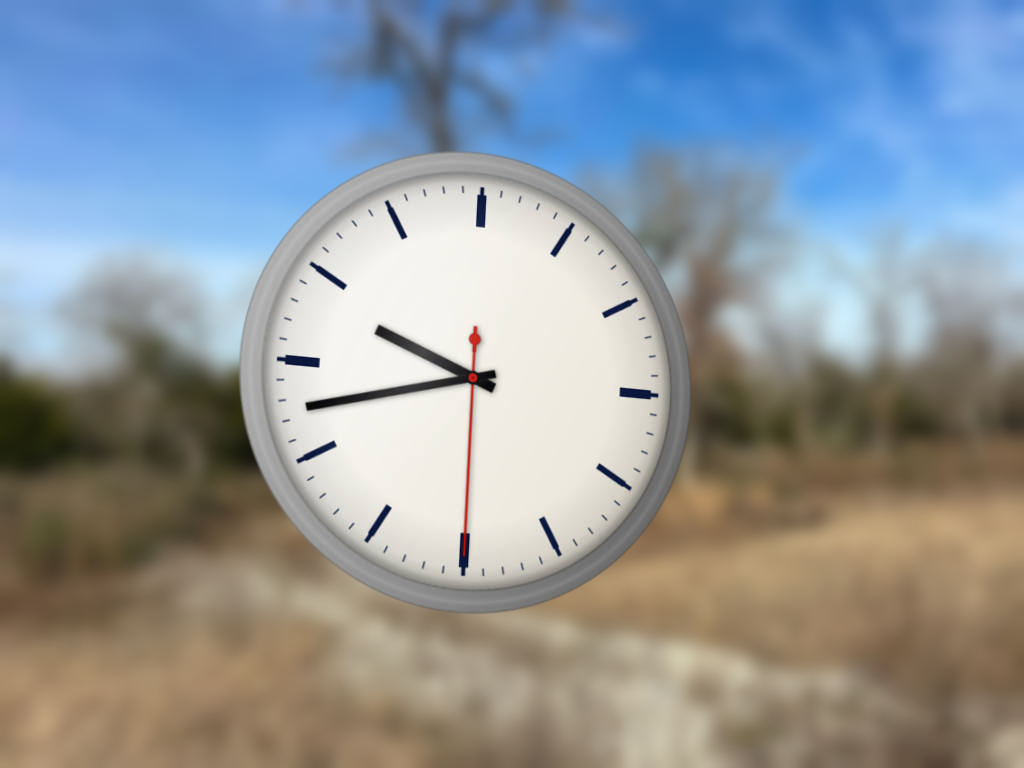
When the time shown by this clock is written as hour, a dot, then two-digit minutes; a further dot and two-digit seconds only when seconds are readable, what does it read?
9.42.30
